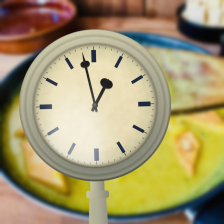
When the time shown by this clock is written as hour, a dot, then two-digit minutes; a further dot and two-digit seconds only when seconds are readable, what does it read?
12.58
